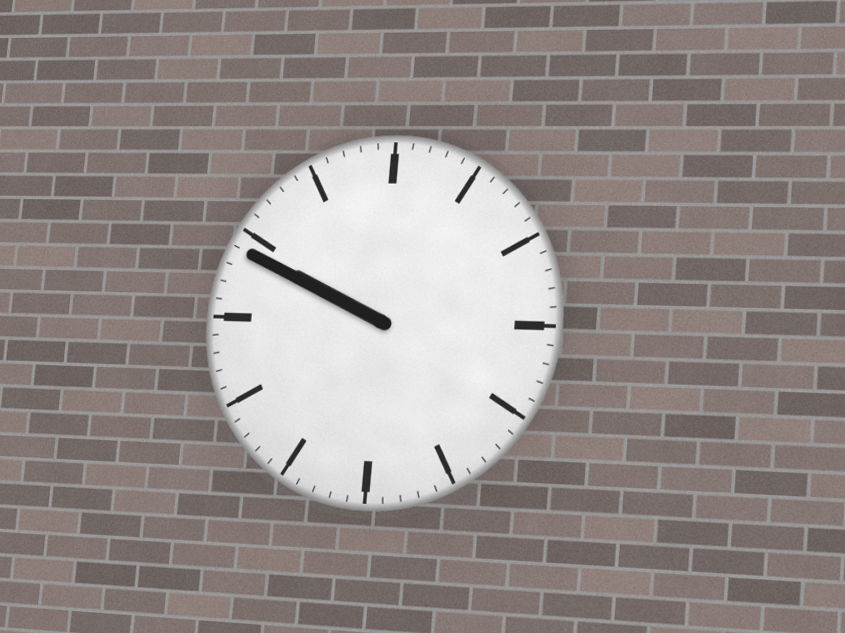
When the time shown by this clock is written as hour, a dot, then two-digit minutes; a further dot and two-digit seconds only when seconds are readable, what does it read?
9.49
